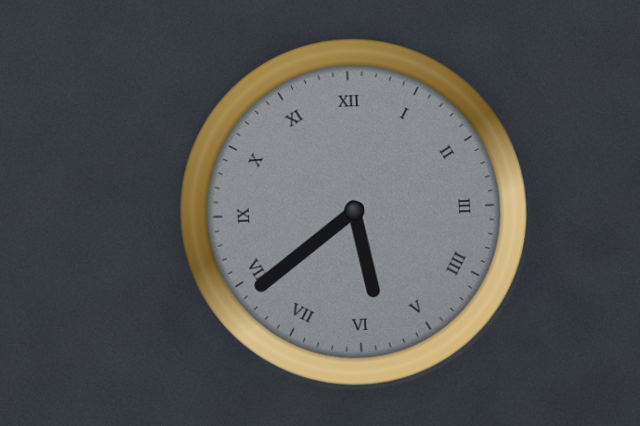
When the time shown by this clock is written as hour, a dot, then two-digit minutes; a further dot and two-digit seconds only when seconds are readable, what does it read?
5.39
